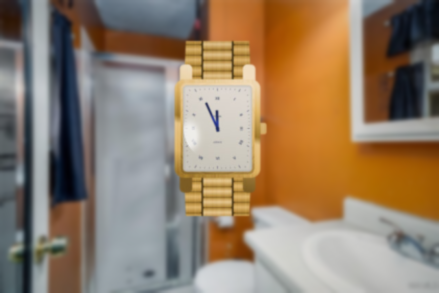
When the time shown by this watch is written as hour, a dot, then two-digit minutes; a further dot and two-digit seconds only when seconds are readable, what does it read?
11.56
